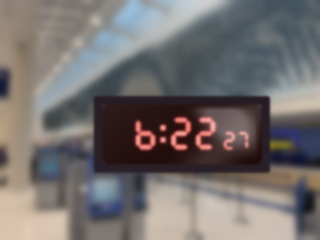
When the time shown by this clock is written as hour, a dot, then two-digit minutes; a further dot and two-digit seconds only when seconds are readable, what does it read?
6.22.27
